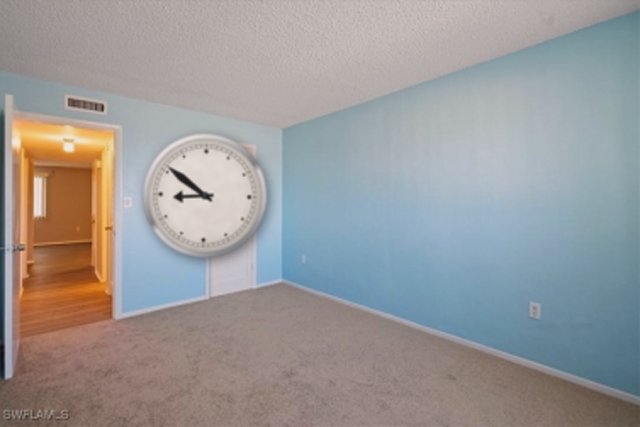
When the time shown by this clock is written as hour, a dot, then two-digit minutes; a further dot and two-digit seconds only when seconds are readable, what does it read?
8.51
